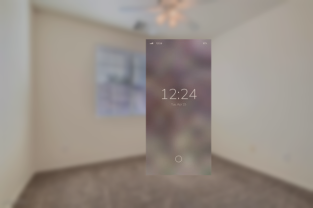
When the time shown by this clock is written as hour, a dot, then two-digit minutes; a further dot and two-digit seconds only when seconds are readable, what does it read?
12.24
